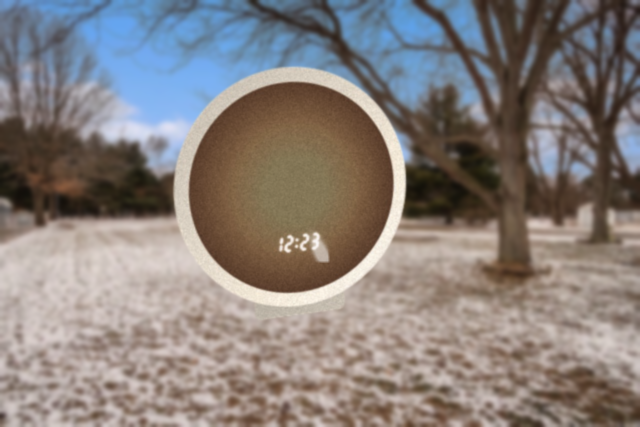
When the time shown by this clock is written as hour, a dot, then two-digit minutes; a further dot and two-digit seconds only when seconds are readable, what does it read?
12.23
